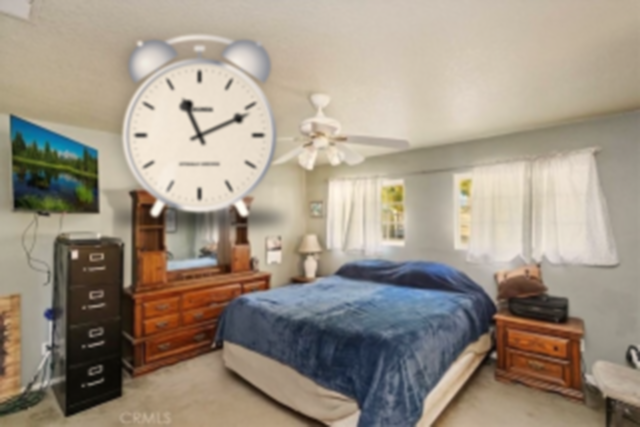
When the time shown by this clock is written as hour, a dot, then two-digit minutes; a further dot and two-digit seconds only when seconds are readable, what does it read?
11.11
